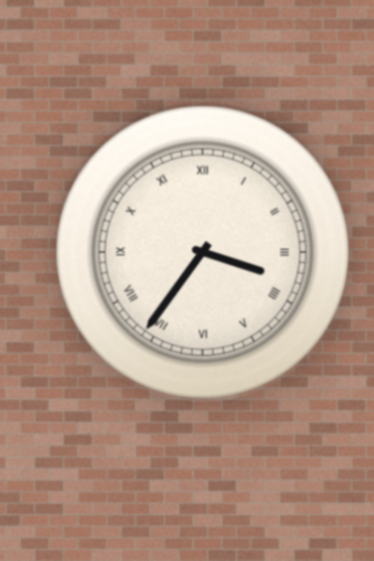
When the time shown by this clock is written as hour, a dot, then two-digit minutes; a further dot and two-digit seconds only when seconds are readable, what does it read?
3.36
